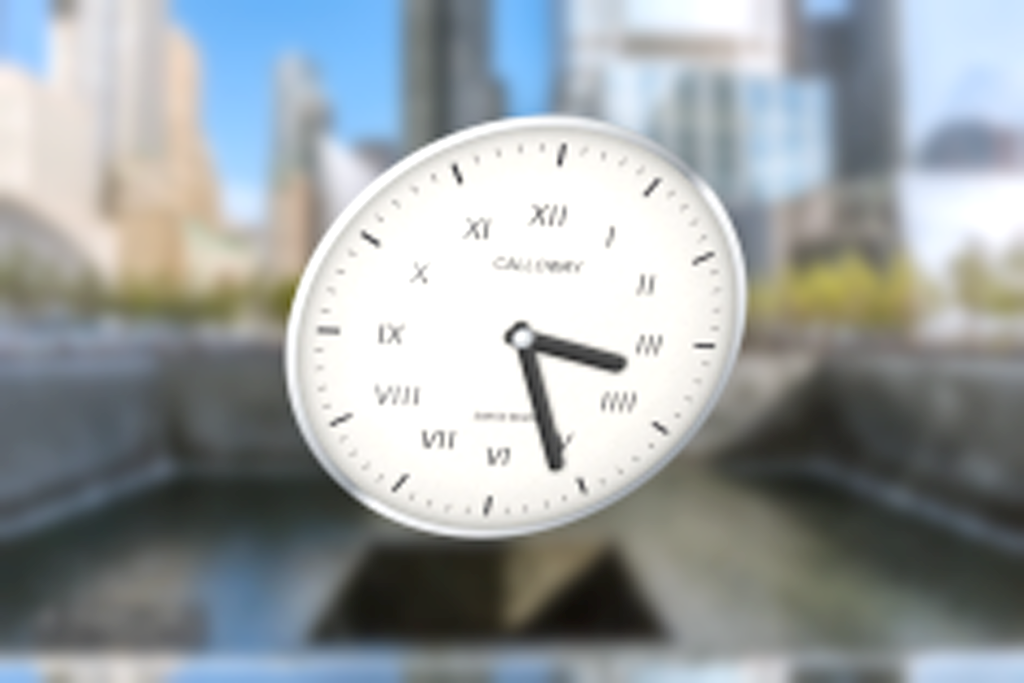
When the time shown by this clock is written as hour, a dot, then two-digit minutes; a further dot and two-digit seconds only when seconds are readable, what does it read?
3.26
